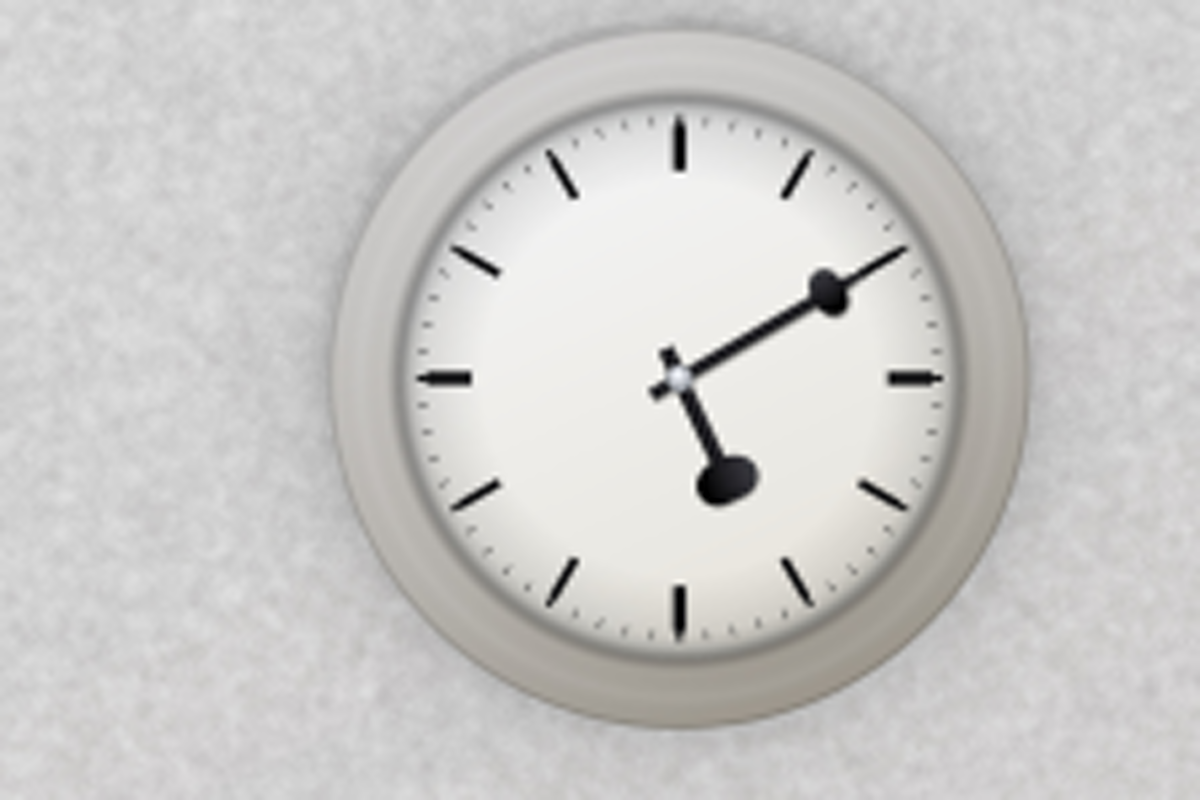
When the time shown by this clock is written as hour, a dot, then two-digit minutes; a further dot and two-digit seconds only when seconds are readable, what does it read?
5.10
